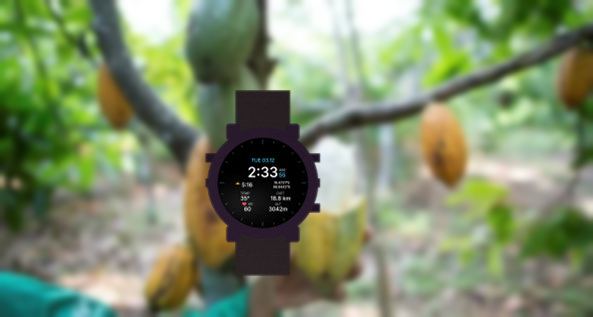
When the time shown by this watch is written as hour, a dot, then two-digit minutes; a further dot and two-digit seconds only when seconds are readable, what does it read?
2.33
